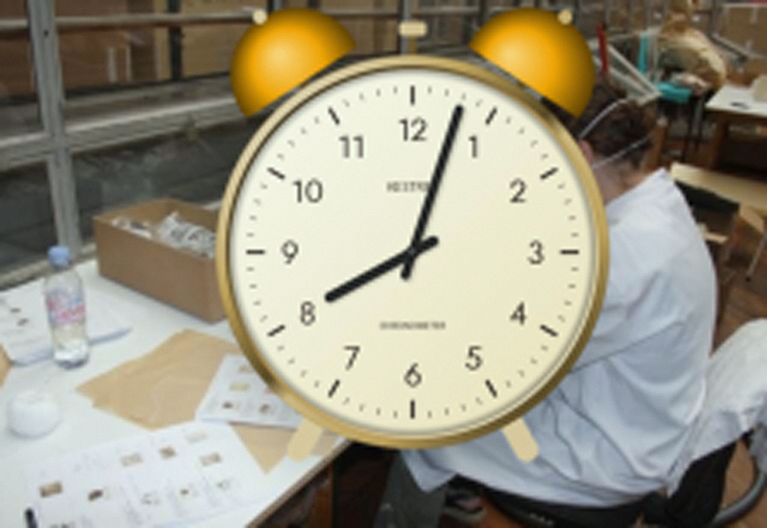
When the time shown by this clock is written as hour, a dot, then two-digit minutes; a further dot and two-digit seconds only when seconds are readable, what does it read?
8.03
